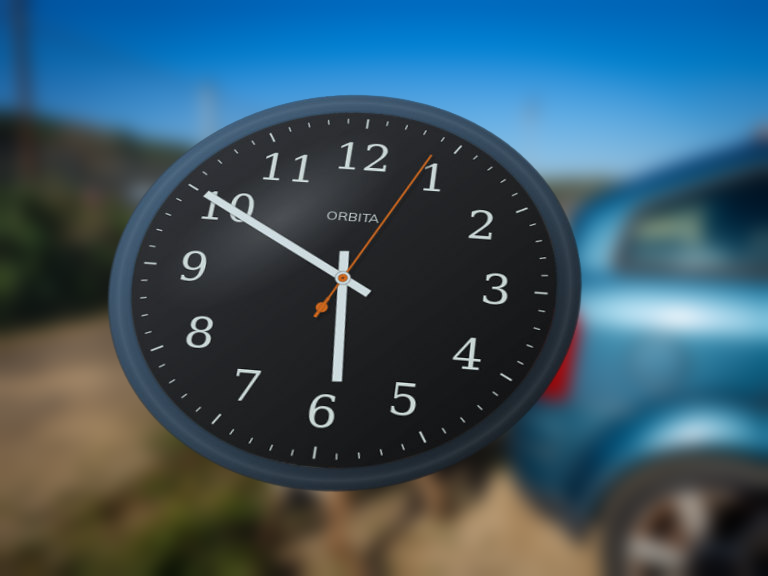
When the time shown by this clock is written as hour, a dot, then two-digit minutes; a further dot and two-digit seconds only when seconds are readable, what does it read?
5.50.04
